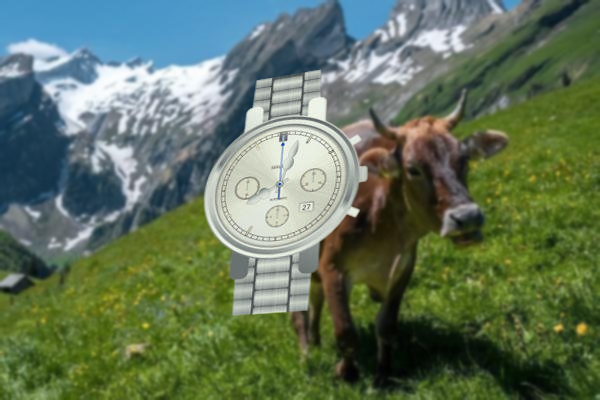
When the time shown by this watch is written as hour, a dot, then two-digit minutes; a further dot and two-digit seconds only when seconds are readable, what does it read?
8.03
